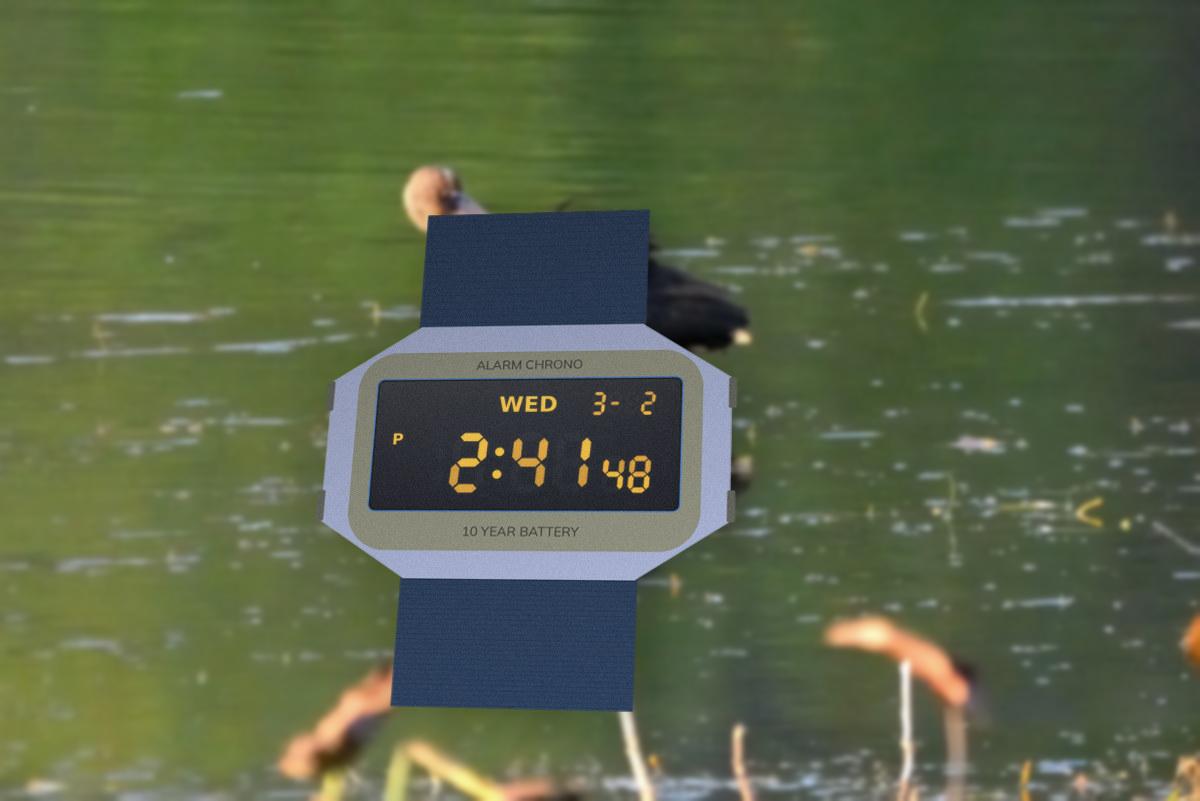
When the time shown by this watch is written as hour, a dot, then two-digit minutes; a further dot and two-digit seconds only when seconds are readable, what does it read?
2.41.48
